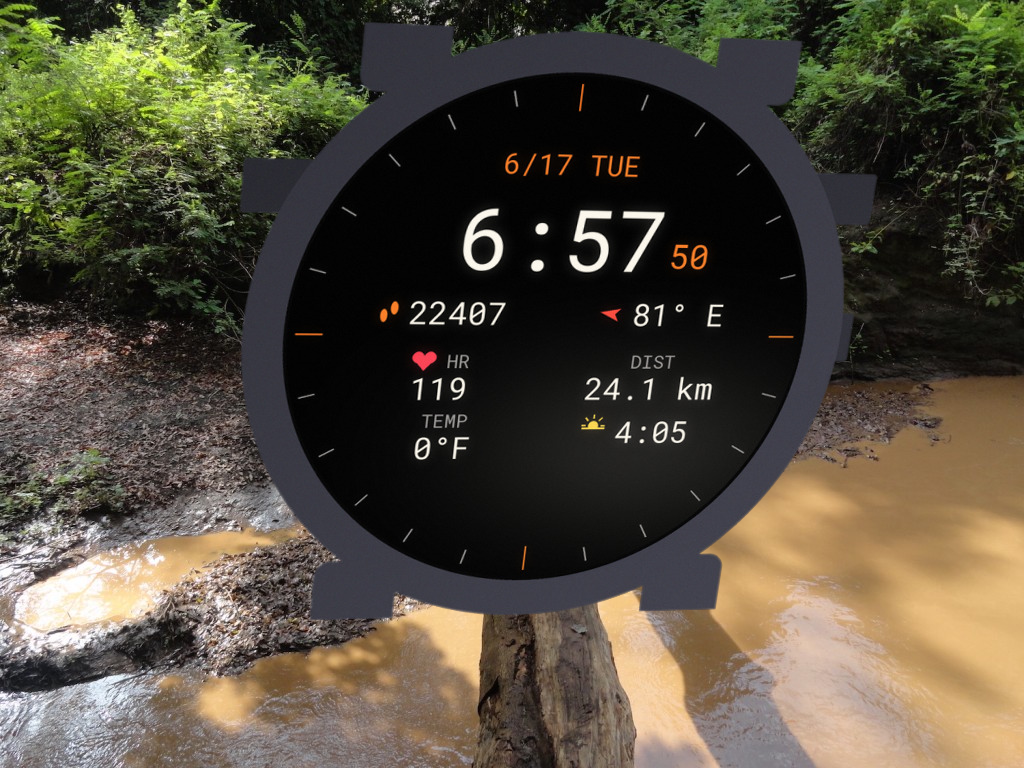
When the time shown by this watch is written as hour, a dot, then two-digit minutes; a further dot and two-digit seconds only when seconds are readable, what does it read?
6.57.50
